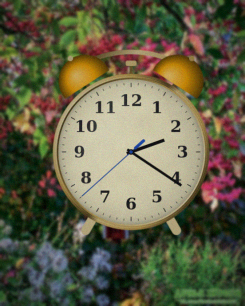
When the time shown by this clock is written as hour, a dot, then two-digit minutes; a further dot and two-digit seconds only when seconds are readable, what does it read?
2.20.38
